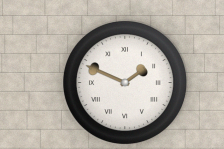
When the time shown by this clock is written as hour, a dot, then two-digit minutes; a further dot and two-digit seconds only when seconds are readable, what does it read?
1.49
